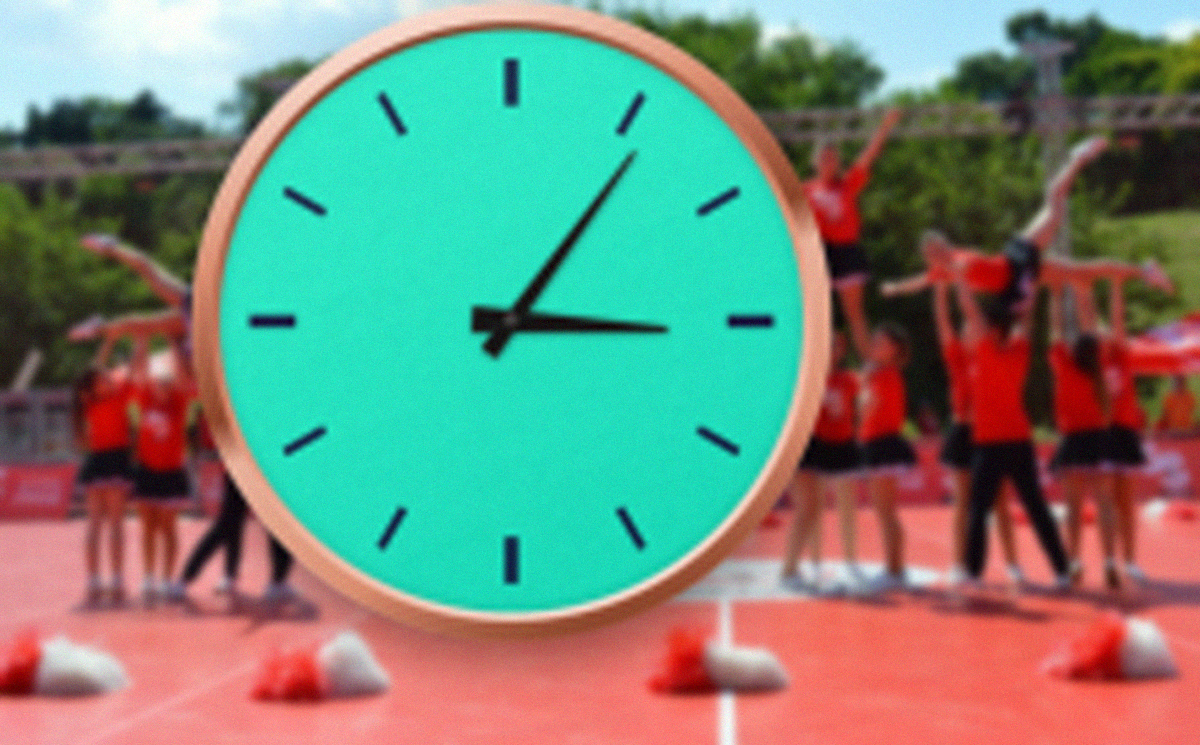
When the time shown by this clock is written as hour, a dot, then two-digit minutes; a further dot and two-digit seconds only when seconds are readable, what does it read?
3.06
